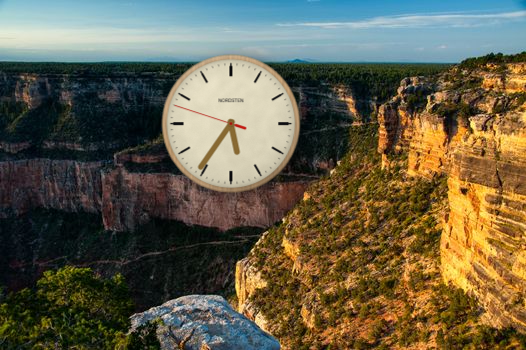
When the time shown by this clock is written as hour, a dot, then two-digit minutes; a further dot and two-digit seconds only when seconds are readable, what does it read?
5.35.48
